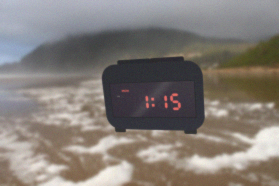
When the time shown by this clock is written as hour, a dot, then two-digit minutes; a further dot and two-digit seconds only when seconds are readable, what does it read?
1.15
